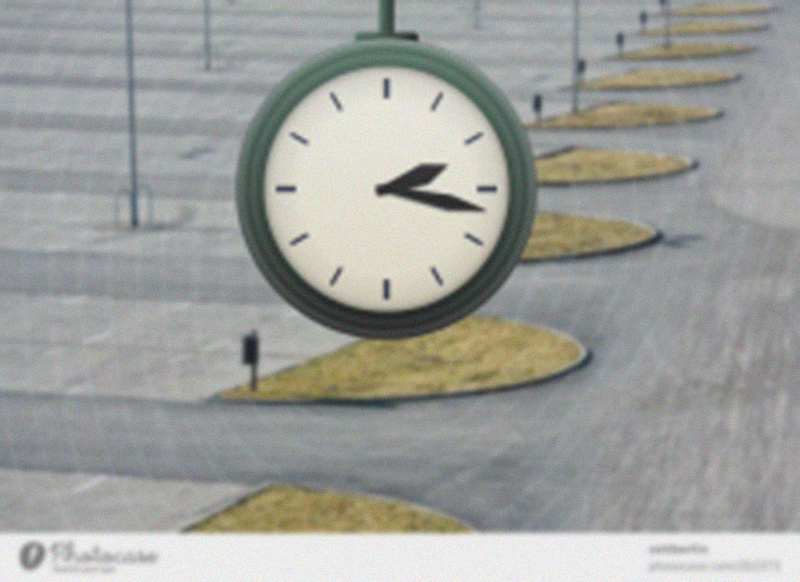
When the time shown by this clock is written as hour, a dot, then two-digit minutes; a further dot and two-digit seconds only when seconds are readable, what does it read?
2.17
